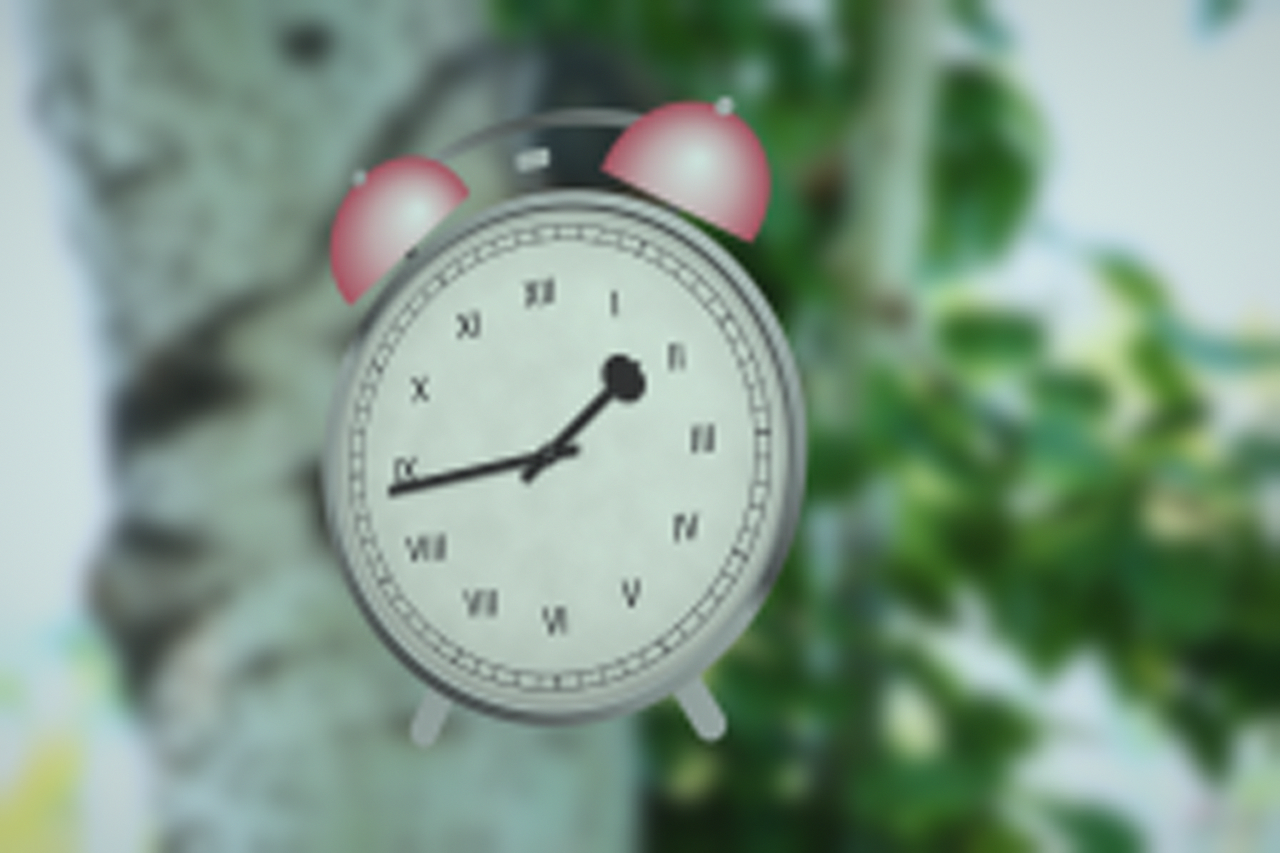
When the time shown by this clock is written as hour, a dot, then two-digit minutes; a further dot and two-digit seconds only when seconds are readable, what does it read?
1.44
